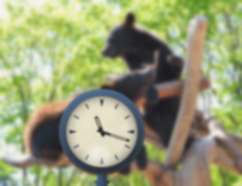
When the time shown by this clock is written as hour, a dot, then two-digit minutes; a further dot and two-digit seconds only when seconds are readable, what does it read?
11.18
